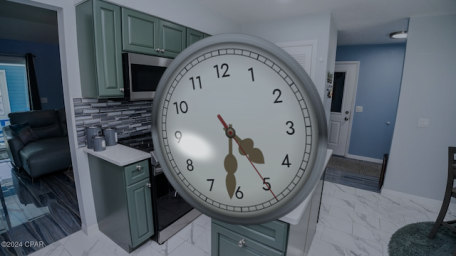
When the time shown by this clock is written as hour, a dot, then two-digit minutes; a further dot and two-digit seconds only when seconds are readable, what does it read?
4.31.25
